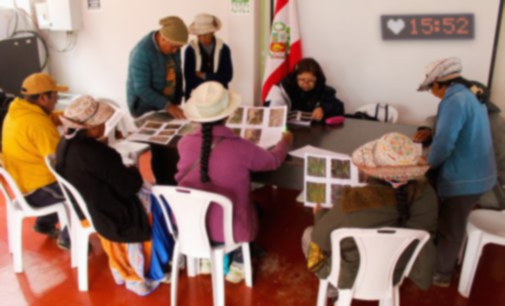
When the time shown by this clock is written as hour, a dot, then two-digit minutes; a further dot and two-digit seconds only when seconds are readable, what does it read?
15.52
